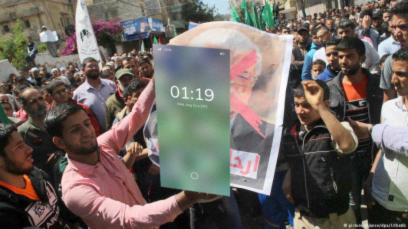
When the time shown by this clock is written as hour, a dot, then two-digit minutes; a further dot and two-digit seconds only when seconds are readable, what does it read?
1.19
